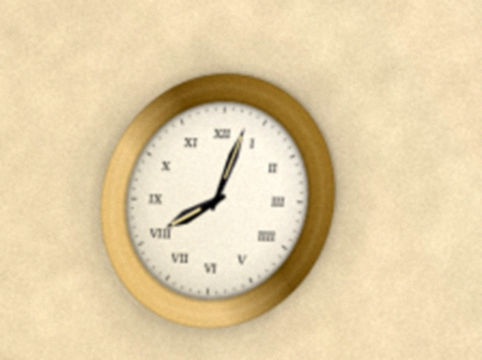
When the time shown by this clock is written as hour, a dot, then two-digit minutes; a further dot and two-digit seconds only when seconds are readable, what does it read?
8.03
